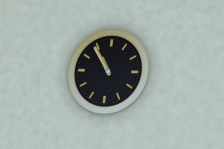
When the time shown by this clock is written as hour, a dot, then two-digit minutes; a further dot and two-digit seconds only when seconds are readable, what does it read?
10.54
